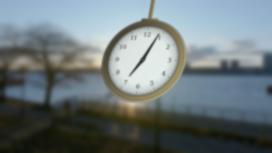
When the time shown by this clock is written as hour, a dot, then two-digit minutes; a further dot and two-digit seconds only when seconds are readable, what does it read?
7.04
